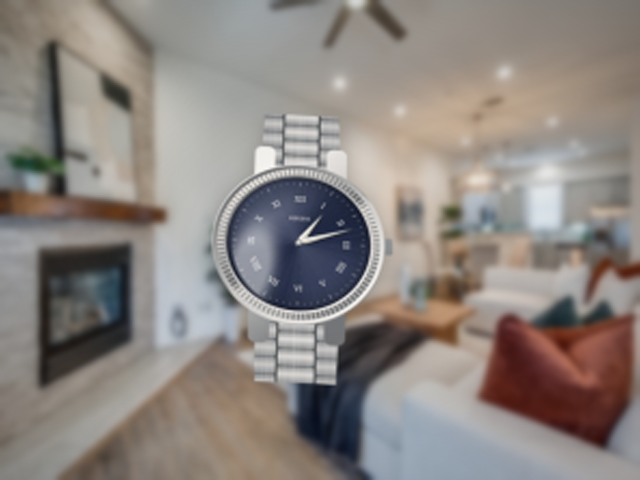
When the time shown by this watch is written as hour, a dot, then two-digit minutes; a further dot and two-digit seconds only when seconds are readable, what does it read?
1.12
